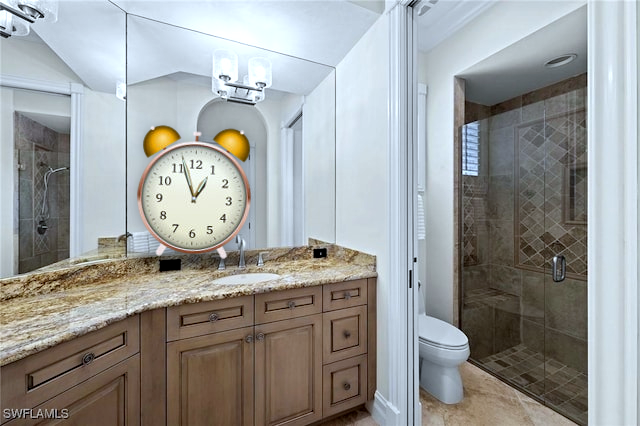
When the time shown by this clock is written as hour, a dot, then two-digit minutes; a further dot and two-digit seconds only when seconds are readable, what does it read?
12.57
